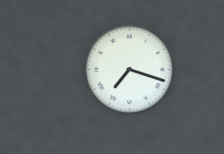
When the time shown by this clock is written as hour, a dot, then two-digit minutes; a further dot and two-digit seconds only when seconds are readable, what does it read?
7.18
